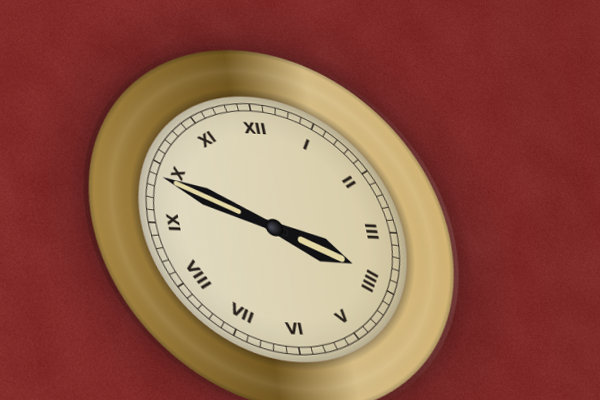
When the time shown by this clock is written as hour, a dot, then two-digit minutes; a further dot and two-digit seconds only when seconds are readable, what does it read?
3.49
